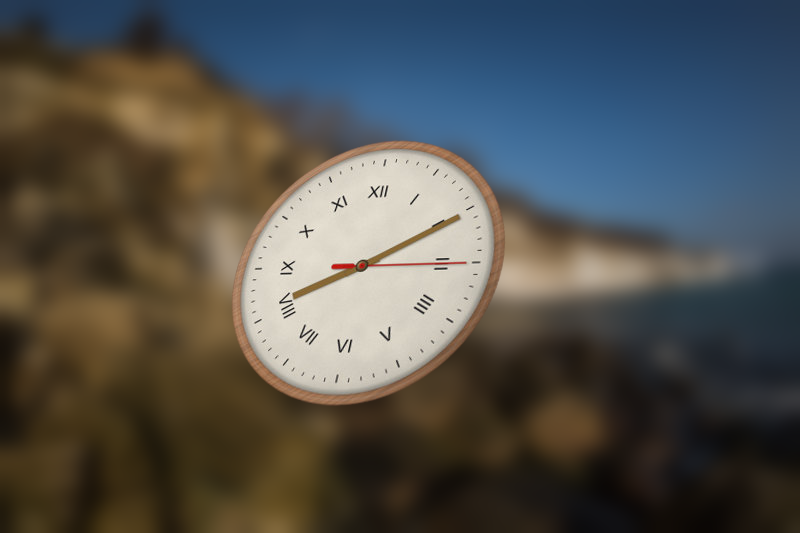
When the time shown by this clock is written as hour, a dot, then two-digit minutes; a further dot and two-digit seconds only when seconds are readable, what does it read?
8.10.15
